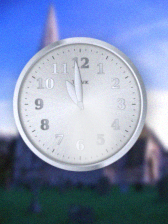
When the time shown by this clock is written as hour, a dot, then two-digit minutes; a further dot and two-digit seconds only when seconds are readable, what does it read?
10.59
